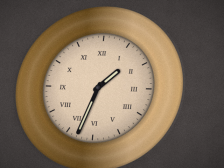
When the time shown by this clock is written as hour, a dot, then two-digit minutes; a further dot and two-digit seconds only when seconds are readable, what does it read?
1.33
